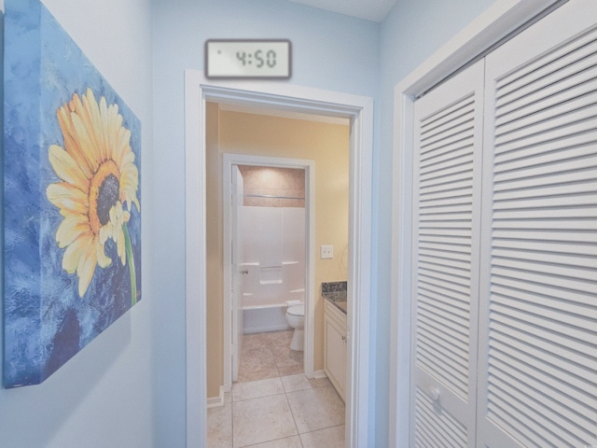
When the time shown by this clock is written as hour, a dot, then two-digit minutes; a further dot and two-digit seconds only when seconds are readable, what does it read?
4.50
